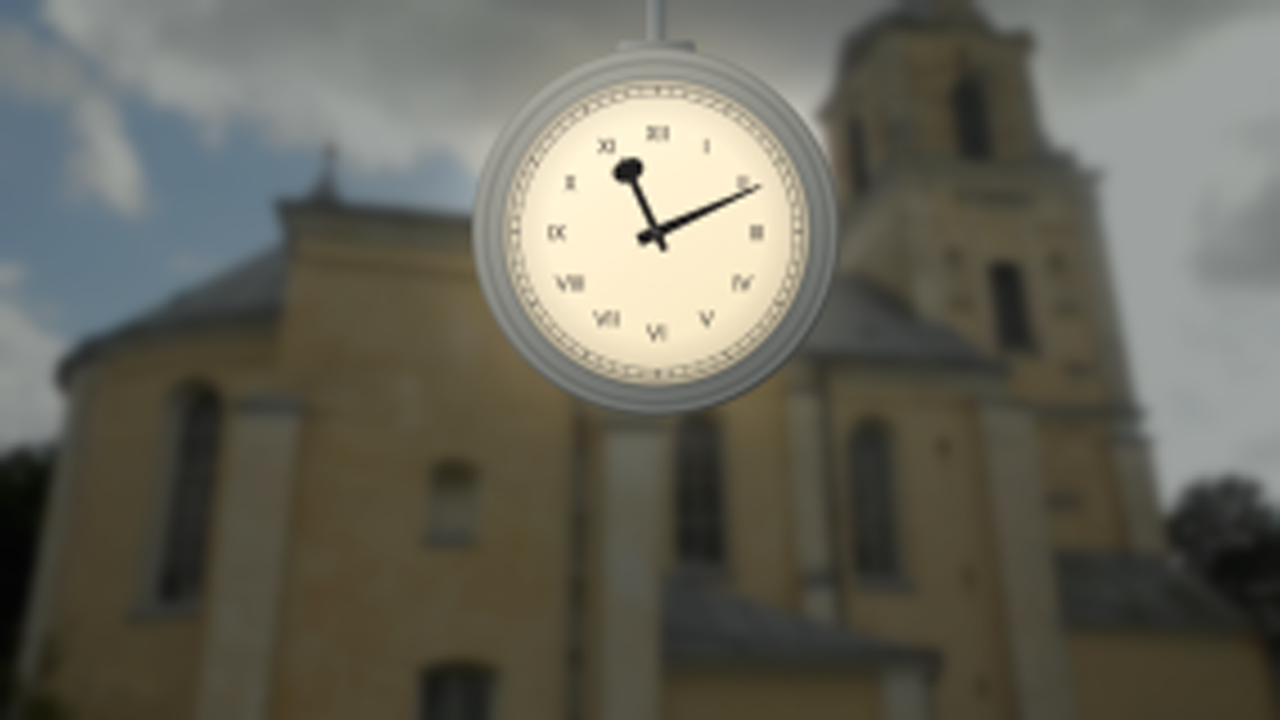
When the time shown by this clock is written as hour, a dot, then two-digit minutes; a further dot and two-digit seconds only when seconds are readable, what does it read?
11.11
